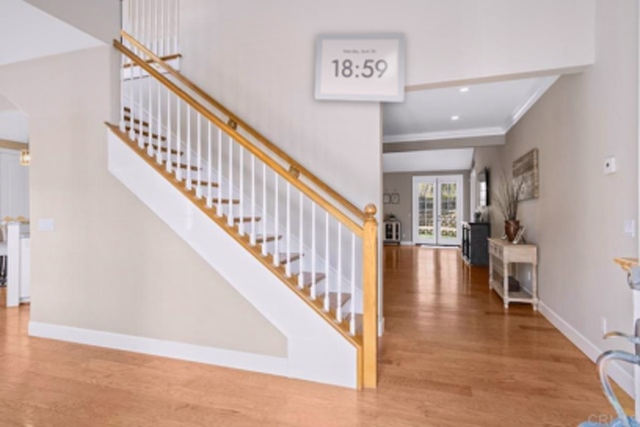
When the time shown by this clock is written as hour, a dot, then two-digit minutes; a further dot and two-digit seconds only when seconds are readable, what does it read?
18.59
